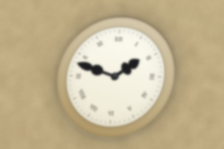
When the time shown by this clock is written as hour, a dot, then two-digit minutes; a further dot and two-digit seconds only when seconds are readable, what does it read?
1.48
